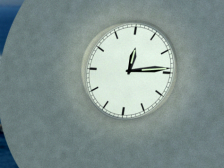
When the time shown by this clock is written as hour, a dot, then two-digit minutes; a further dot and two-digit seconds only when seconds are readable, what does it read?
12.14
